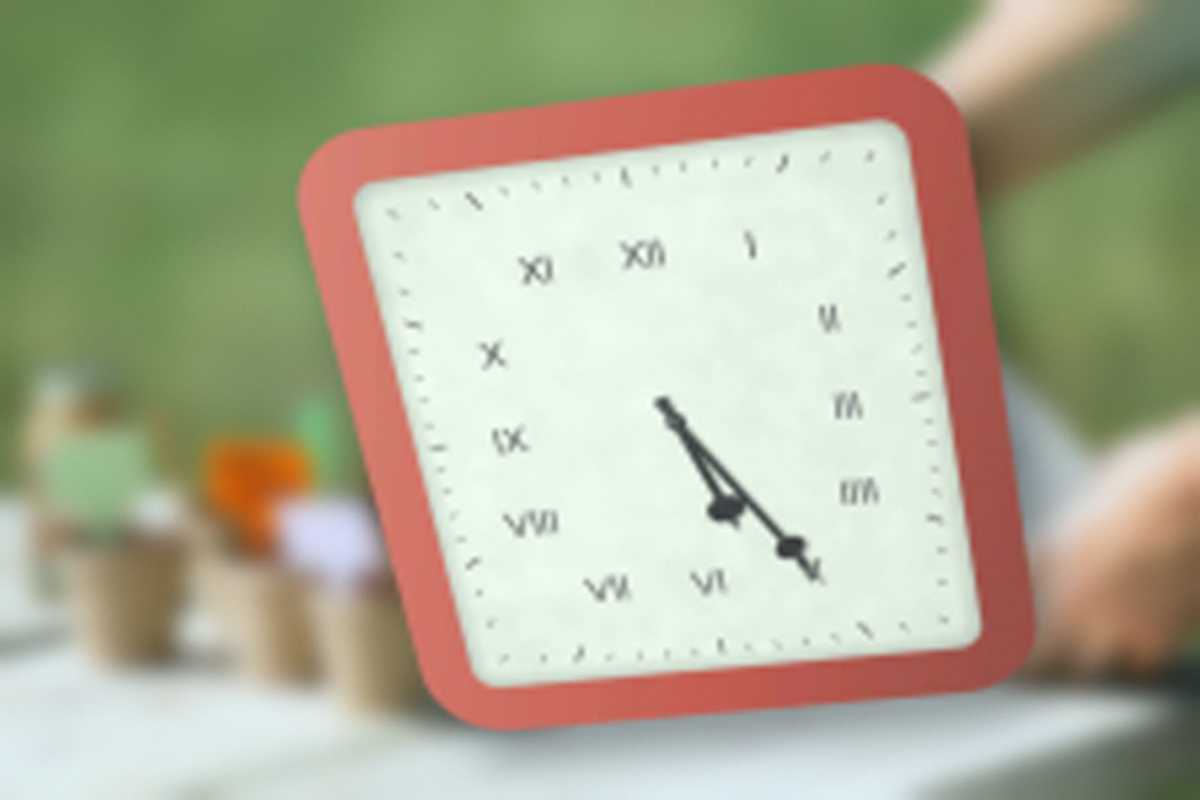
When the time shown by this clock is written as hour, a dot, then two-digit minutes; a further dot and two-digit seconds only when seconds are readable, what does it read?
5.25
